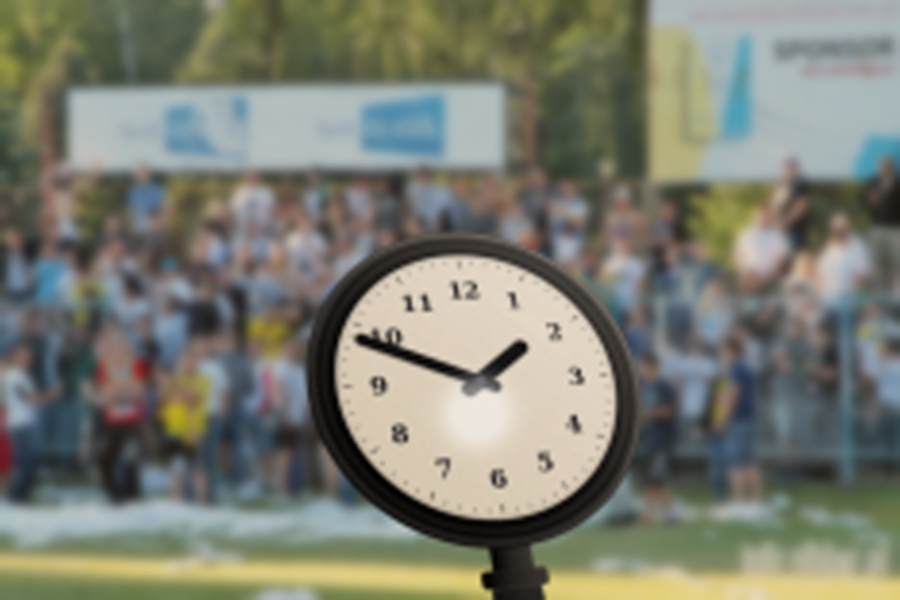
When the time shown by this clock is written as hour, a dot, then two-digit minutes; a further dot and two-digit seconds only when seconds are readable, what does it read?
1.49
